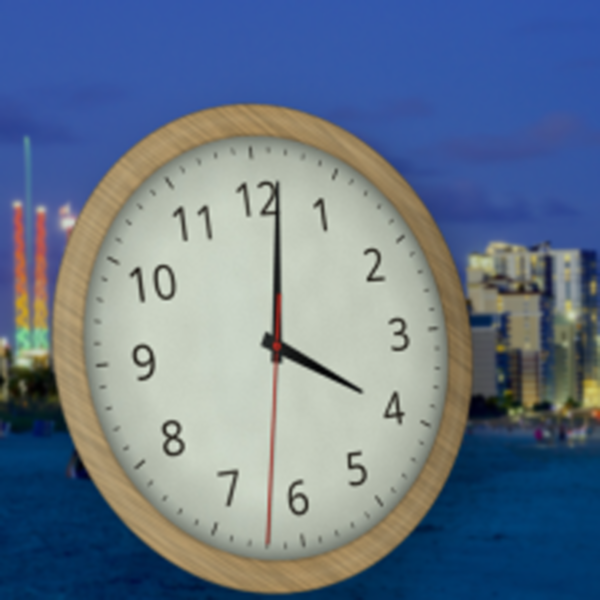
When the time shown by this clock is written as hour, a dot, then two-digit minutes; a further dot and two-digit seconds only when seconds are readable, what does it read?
4.01.32
